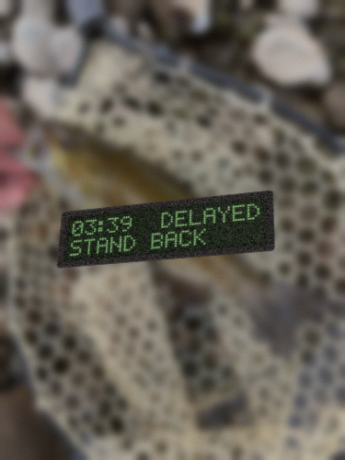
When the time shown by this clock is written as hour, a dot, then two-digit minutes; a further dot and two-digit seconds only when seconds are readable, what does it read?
3.39
